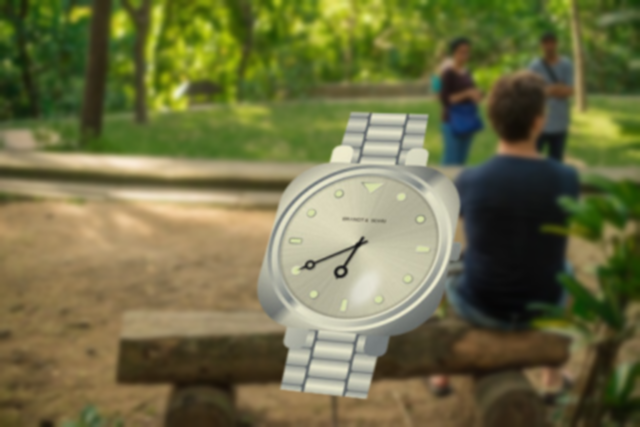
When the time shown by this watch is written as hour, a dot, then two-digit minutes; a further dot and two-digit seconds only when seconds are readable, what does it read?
6.40
